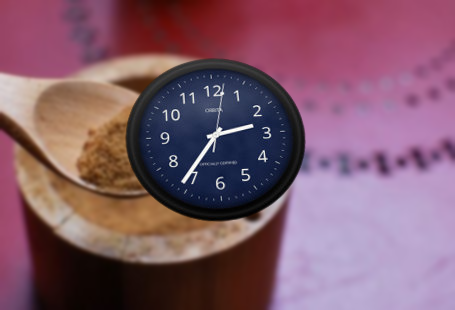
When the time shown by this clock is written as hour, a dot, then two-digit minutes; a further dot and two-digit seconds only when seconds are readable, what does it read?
2.36.02
